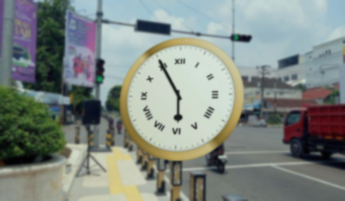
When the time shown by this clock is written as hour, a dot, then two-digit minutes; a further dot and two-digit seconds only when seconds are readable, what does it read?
5.55
